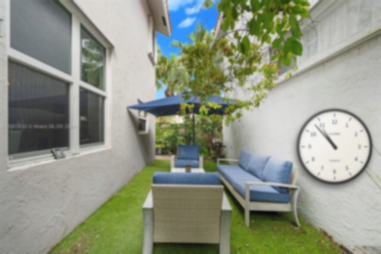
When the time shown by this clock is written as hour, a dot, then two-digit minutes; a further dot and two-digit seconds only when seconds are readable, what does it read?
10.53
